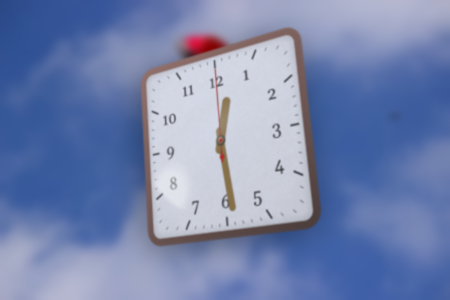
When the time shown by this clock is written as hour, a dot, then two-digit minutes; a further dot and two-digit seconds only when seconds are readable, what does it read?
12.29.00
